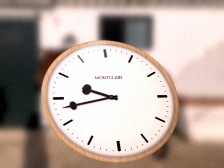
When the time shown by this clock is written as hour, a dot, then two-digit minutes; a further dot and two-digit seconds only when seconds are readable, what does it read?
9.43
